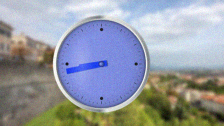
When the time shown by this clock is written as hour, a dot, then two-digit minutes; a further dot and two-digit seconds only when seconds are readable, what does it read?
8.43
